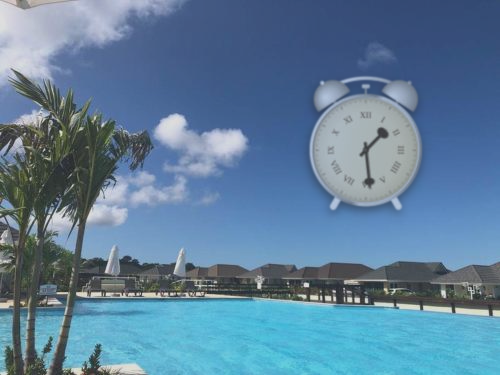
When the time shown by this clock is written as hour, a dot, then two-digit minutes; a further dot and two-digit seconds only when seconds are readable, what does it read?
1.29
